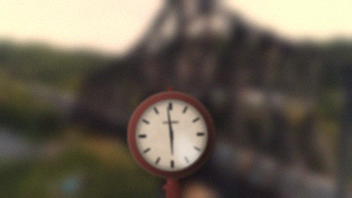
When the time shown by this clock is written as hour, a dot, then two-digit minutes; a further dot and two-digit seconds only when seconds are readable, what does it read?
5.59
